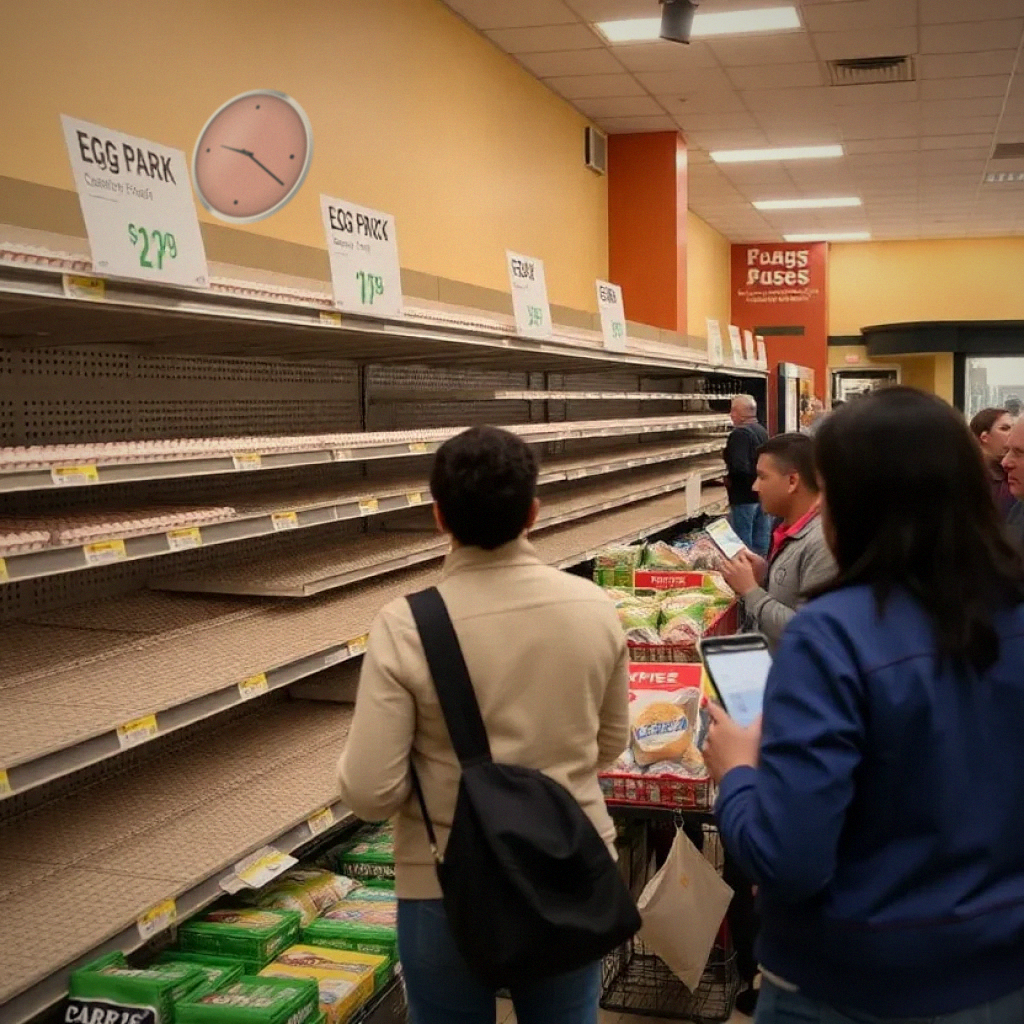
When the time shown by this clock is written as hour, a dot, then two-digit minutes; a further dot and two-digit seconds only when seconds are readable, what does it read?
9.20
